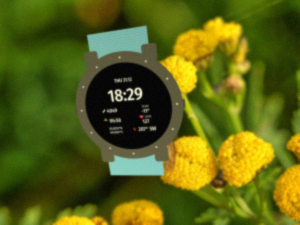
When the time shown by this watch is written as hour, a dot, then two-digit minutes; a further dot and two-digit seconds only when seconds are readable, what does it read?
18.29
